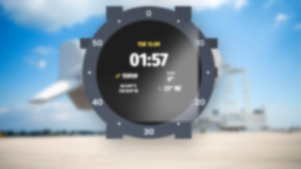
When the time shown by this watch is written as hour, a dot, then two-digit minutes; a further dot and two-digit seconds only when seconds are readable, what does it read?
1.57
